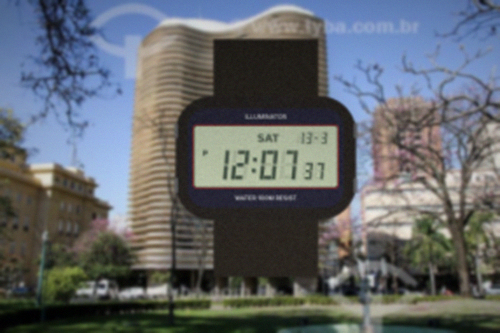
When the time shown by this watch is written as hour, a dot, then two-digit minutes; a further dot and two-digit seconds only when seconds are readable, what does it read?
12.07.37
